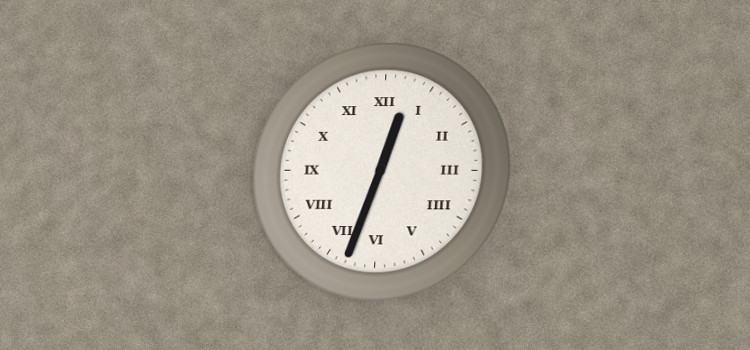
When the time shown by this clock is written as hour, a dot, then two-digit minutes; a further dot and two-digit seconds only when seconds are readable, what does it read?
12.33
